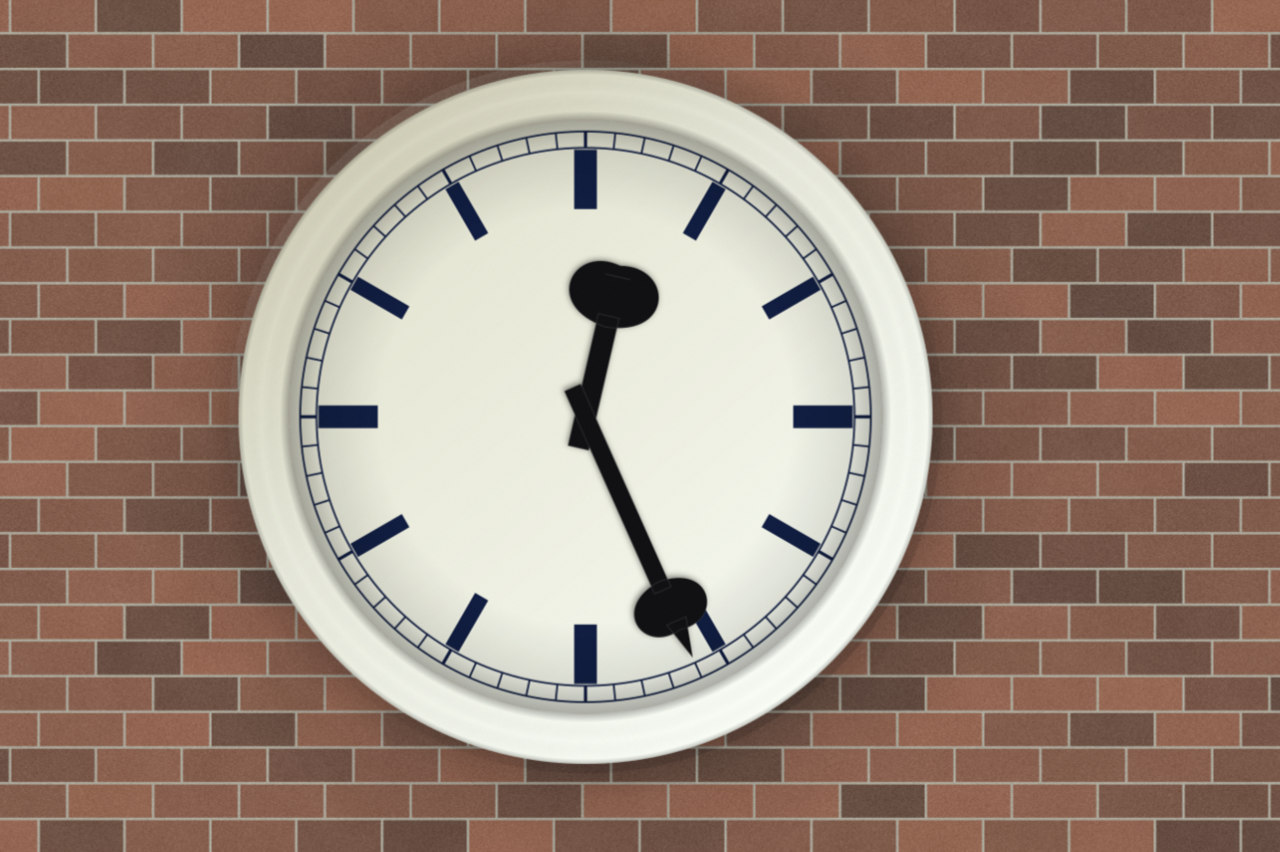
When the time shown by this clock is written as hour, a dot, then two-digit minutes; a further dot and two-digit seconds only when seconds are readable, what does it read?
12.26
